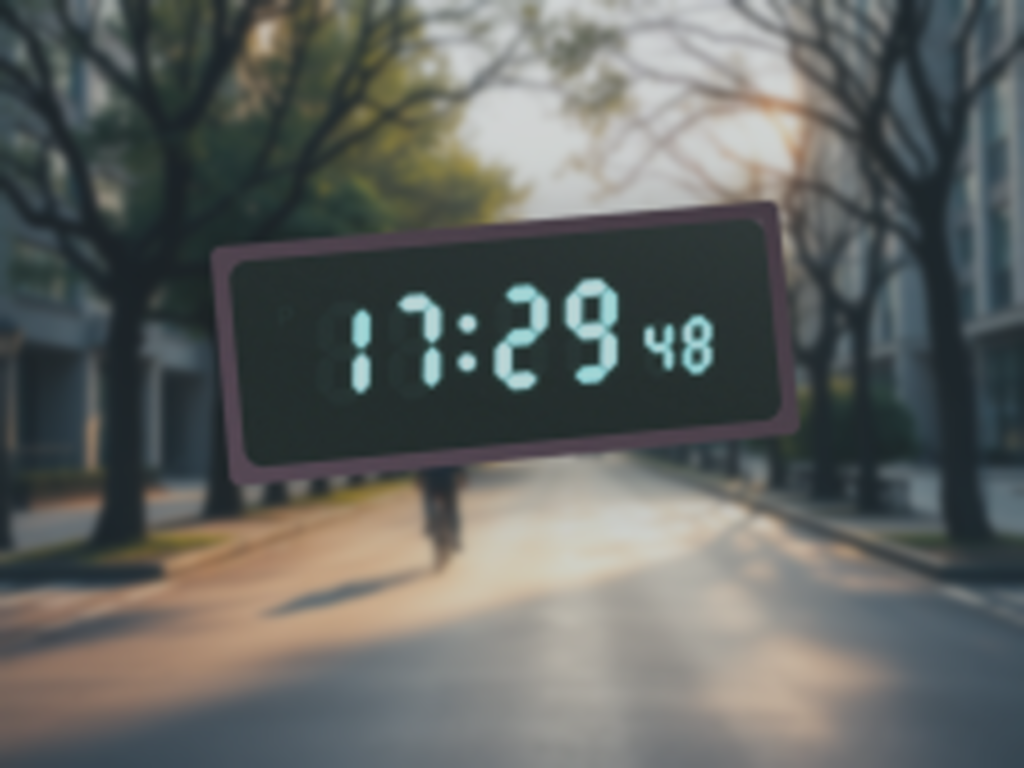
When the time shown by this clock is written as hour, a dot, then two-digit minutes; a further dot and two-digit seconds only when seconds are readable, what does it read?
17.29.48
